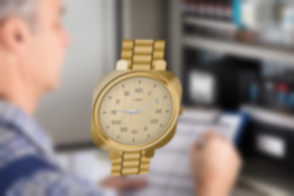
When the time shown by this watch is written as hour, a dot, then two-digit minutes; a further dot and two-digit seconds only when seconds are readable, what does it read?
9.10
